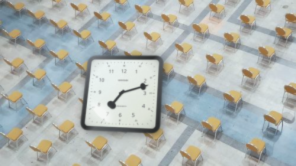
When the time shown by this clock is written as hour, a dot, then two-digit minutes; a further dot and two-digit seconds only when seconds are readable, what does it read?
7.12
